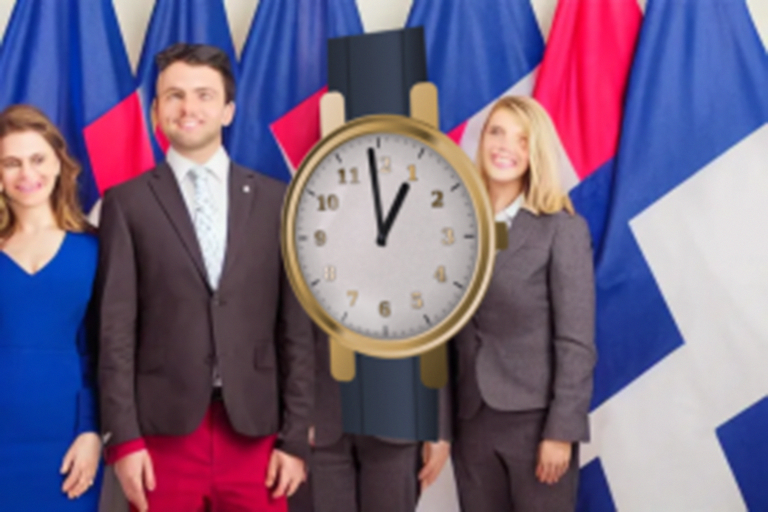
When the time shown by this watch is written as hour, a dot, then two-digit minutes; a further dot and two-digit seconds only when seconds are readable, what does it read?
12.59
